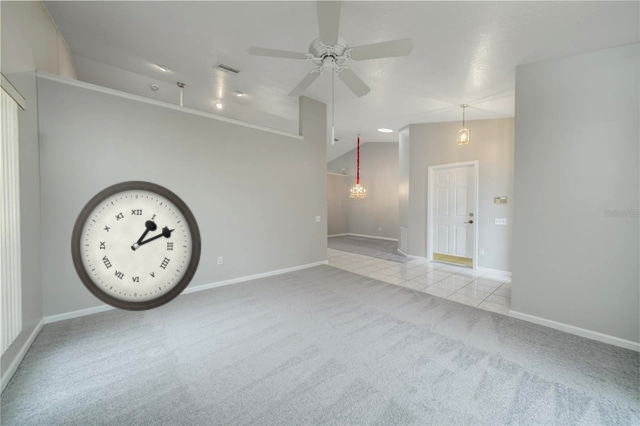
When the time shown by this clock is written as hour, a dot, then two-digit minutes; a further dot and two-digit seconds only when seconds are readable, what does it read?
1.11
